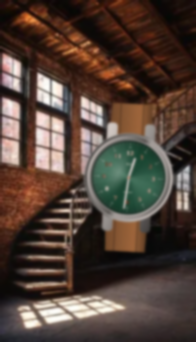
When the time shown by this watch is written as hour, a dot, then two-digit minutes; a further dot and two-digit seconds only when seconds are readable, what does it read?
12.31
